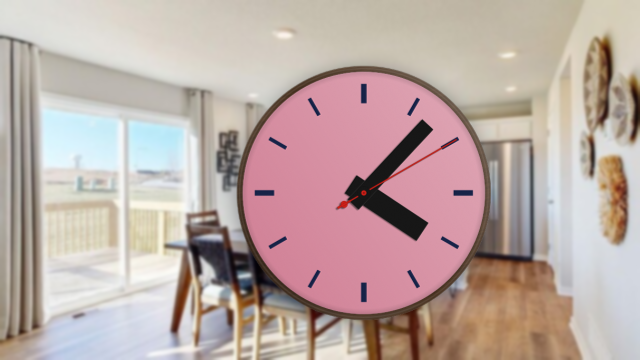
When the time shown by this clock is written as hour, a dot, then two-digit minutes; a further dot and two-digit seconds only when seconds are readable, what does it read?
4.07.10
